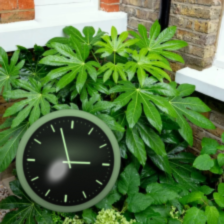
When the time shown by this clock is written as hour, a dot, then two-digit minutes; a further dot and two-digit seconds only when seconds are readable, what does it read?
2.57
